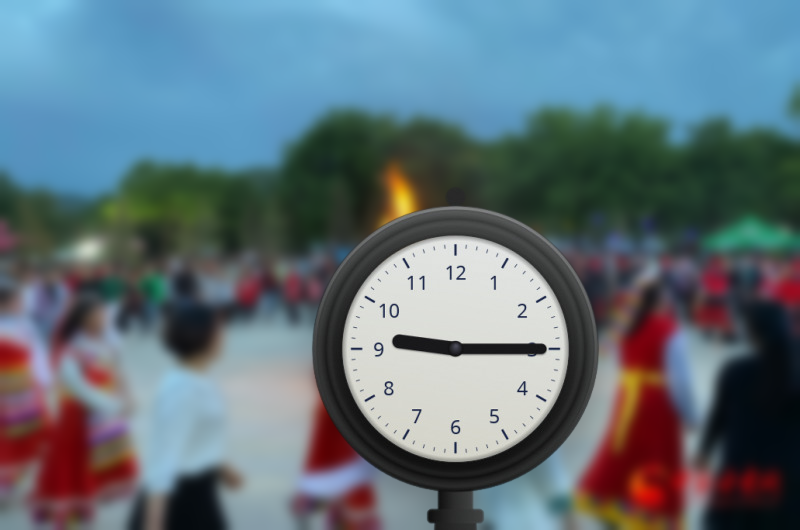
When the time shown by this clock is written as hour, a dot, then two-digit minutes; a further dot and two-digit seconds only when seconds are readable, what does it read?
9.15
